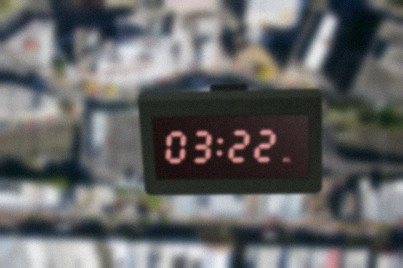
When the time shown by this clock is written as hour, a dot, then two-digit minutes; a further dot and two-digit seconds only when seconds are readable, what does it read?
3.22
